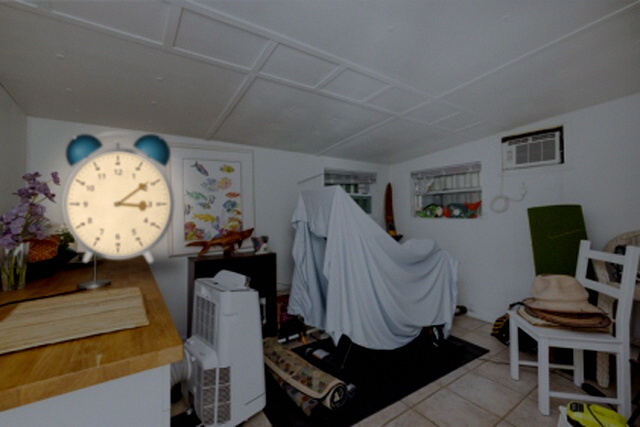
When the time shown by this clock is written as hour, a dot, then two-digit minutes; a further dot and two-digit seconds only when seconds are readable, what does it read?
3.09
